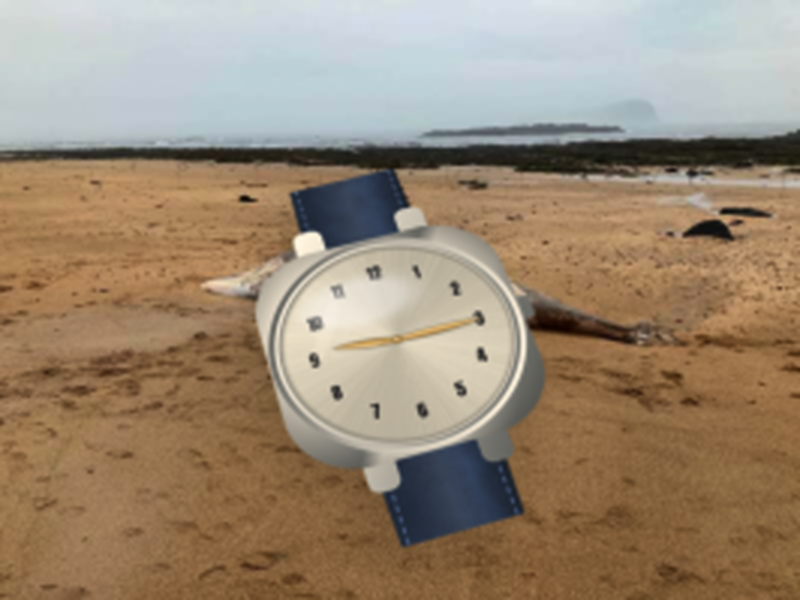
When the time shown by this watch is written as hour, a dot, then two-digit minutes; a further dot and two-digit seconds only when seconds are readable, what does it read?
9.15
